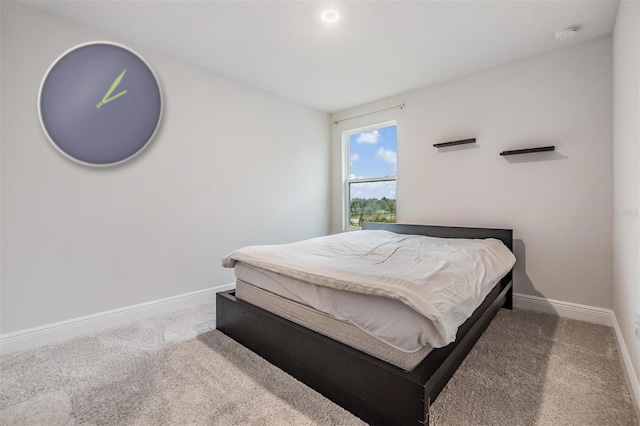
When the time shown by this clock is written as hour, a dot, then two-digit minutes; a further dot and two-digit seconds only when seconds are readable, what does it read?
2.06
